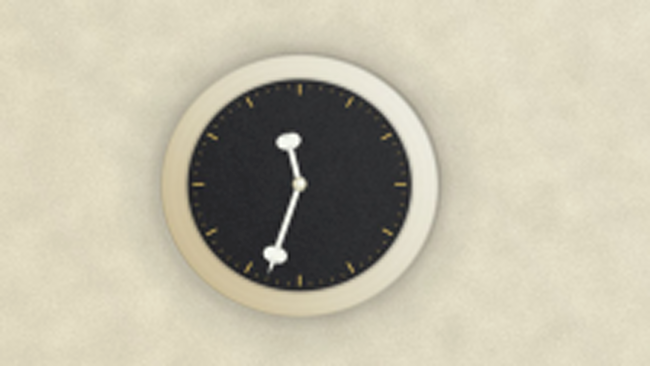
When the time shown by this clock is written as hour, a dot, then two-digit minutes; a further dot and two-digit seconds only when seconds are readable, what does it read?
11.33
